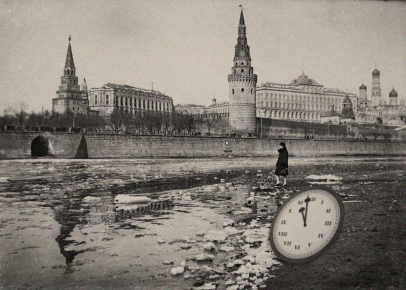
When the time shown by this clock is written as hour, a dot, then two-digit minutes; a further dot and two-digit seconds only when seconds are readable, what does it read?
10.58
